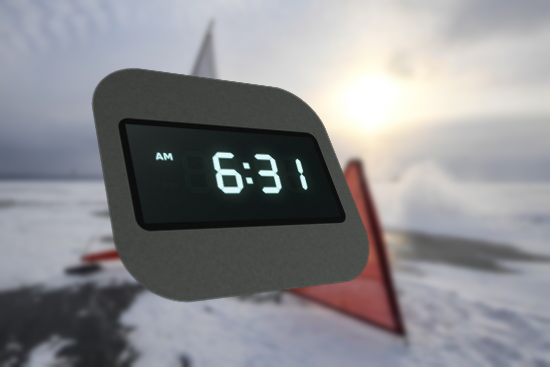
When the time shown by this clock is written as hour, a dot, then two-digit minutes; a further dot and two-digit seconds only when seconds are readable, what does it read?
6.31
